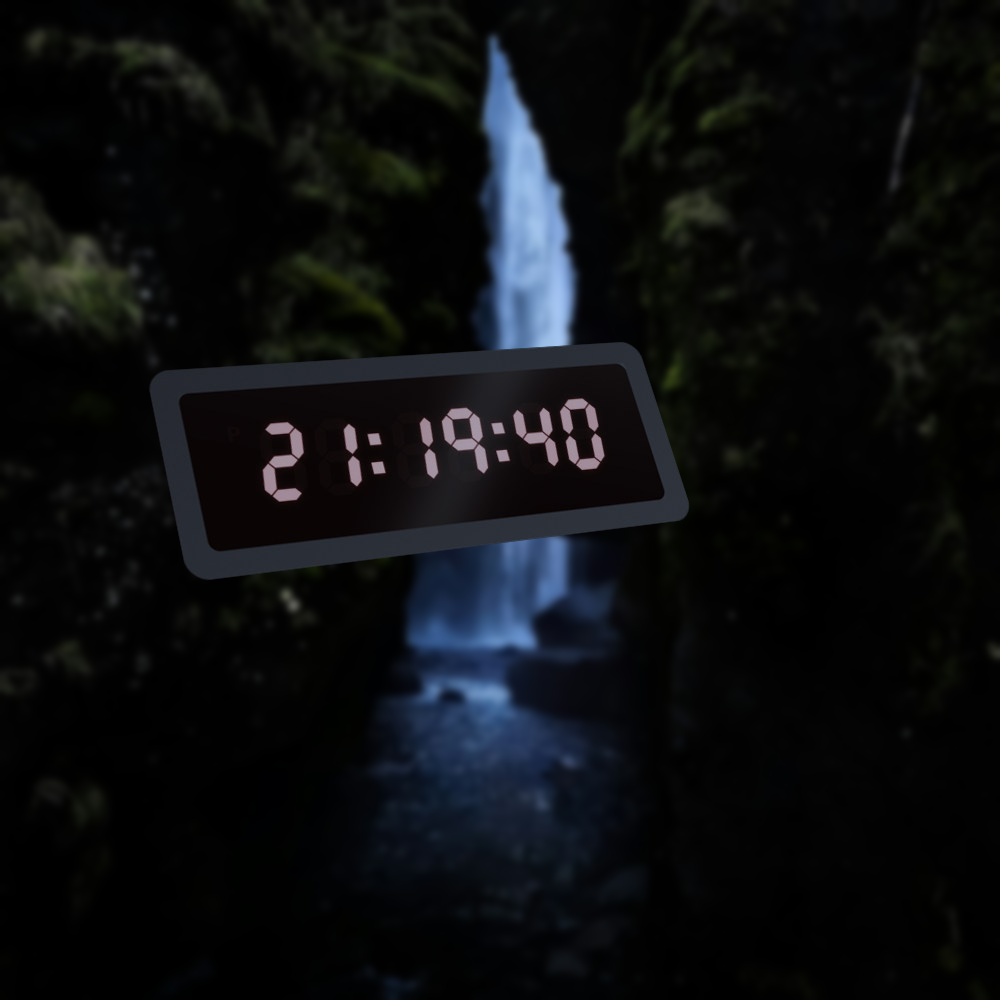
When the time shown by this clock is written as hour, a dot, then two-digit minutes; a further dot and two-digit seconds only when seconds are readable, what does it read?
21.19.40
